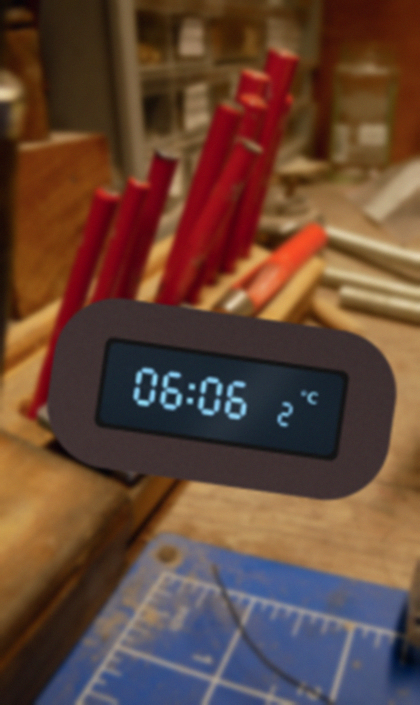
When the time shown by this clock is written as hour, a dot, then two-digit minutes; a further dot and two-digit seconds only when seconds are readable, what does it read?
6.06
